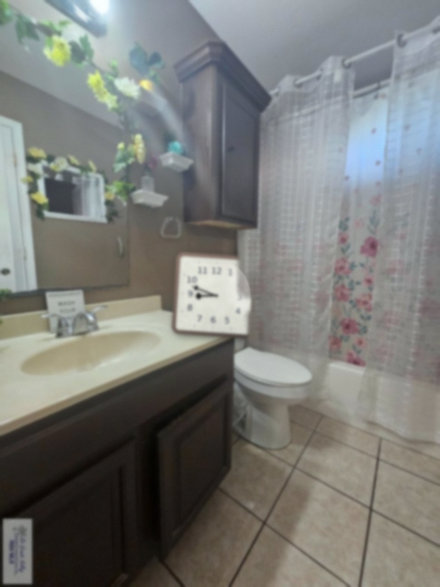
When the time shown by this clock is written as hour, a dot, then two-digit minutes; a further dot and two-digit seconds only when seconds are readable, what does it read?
8.48
